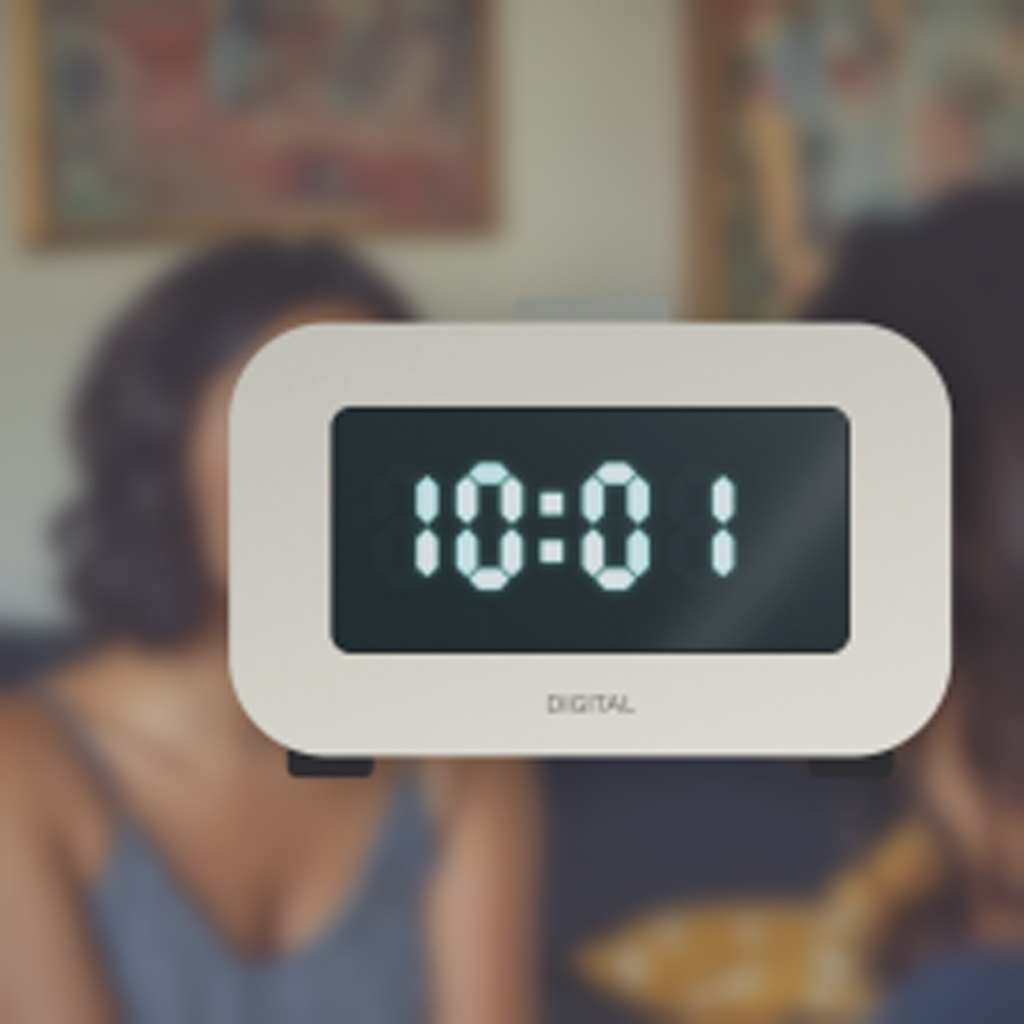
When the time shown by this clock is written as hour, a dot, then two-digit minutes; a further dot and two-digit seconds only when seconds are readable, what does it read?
10.01
